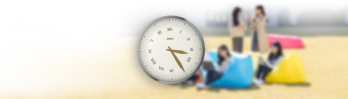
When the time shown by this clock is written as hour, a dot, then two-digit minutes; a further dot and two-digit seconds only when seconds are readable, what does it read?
3.25
